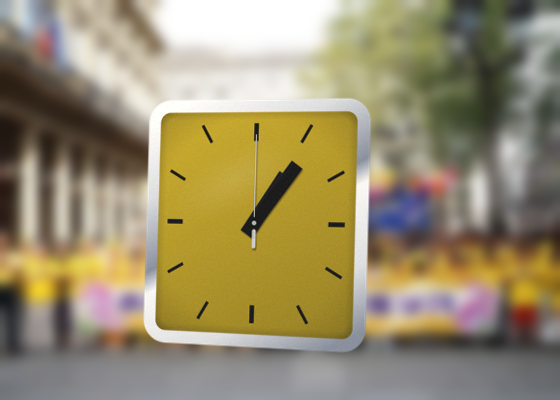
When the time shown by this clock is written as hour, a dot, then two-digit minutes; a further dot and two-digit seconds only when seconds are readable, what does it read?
1.06.00
